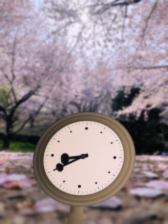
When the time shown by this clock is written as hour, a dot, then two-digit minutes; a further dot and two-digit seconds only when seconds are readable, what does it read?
8.40
